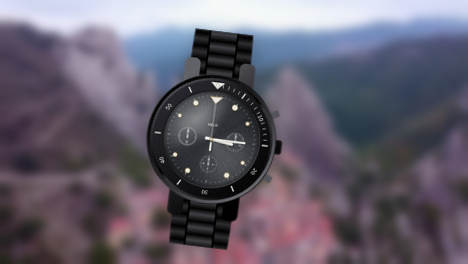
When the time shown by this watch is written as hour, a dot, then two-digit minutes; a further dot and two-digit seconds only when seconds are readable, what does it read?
3.15
